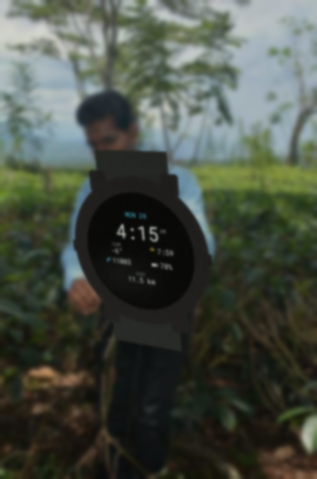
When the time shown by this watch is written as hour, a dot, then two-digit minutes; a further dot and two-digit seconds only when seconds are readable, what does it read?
4.15
